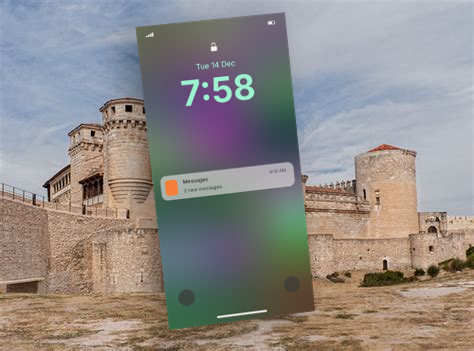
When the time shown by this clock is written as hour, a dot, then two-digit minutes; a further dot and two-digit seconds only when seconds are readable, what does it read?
7.58
